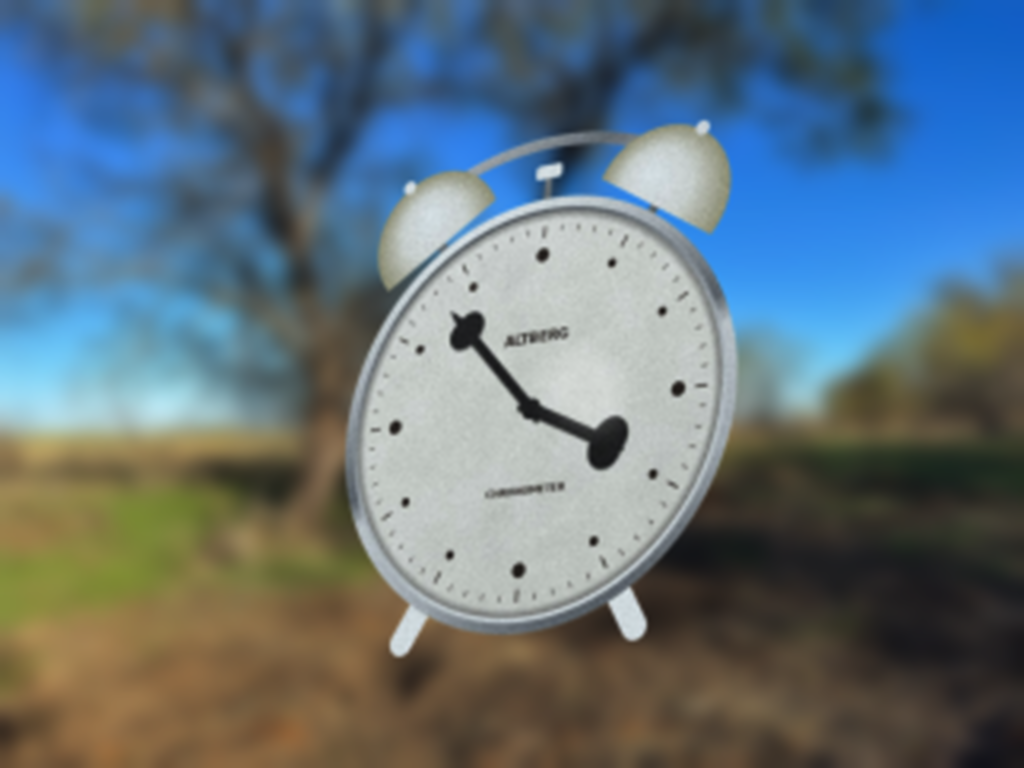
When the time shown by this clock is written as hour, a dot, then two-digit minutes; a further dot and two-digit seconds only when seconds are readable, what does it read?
3.53
